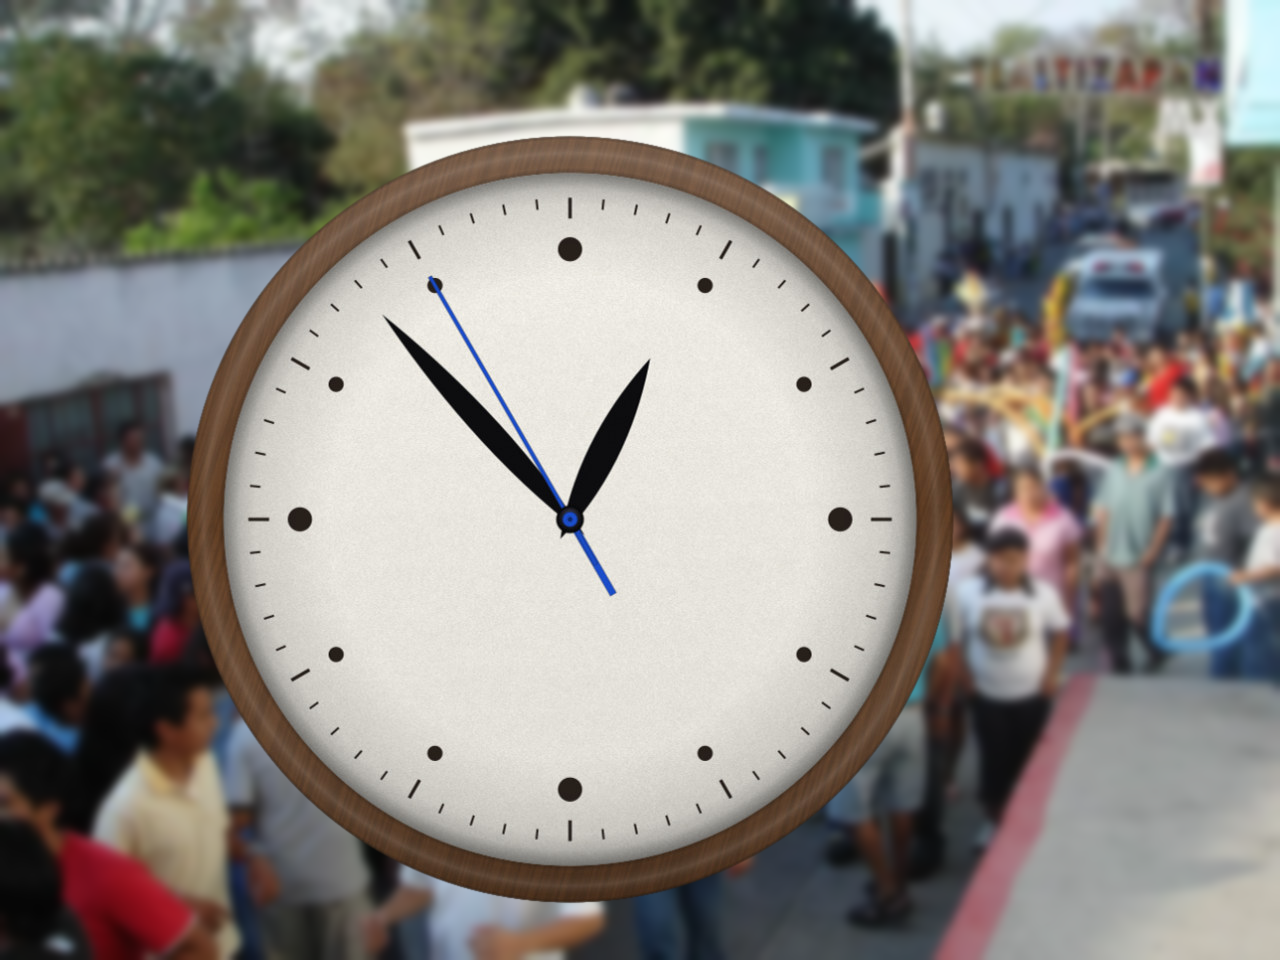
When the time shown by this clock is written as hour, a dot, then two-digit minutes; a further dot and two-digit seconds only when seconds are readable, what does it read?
12.52.55
